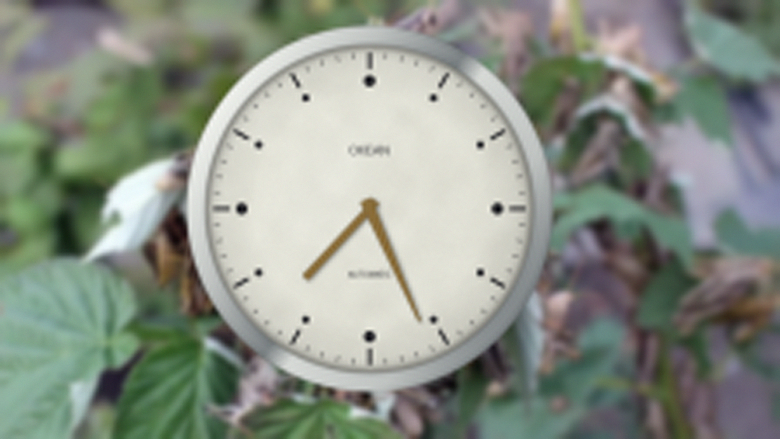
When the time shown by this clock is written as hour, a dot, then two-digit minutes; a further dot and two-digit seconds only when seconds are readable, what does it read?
7.26
